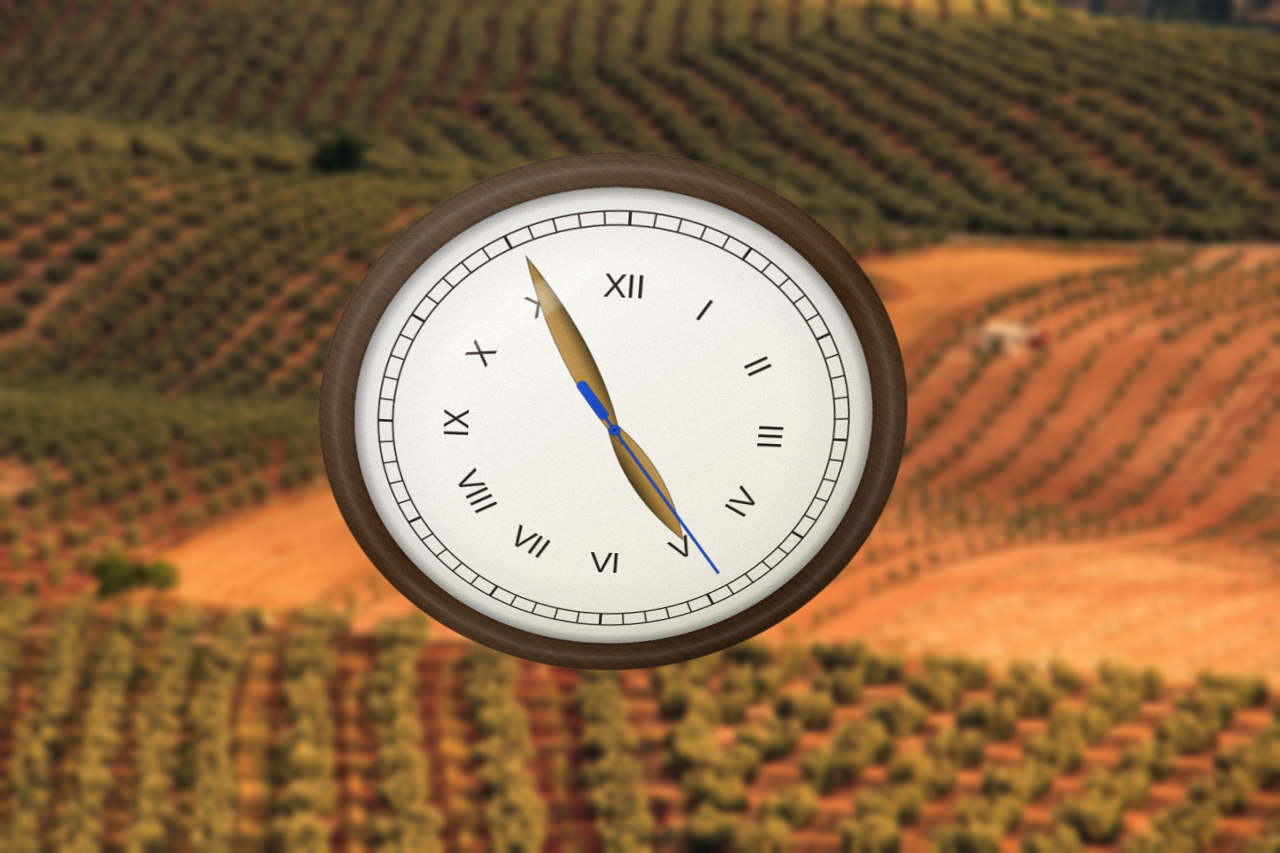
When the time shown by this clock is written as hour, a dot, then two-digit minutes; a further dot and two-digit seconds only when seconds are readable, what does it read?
4.55.24
